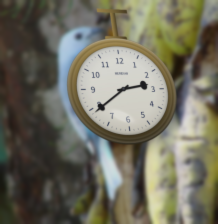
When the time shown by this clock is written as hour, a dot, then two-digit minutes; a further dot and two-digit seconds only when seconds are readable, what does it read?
2.39
